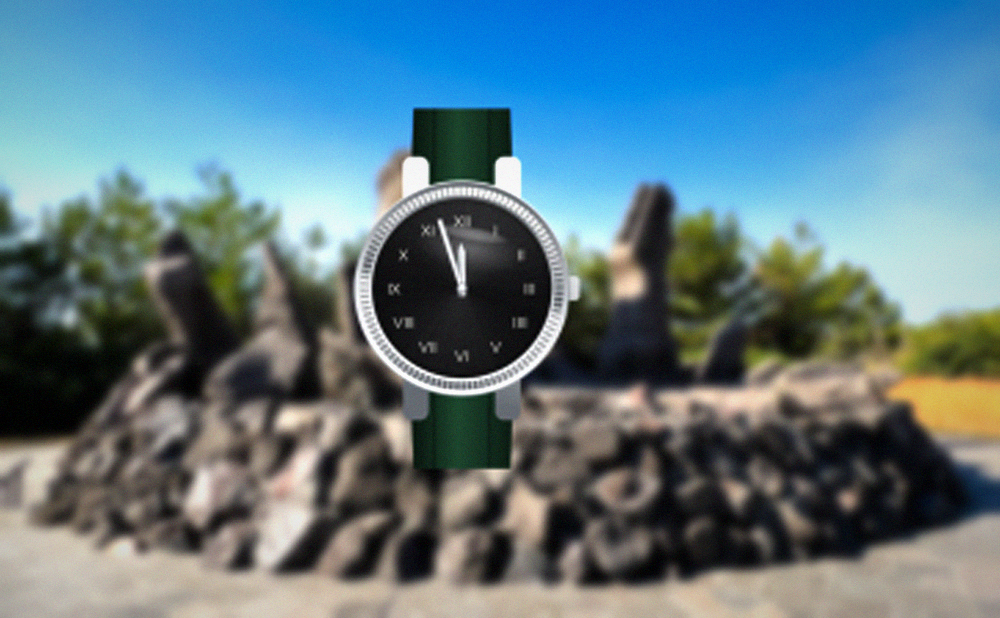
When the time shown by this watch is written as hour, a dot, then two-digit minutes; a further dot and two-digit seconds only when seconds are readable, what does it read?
11.57
